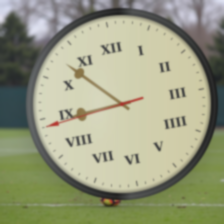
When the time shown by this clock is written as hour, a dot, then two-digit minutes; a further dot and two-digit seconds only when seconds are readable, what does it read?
8.52.44
